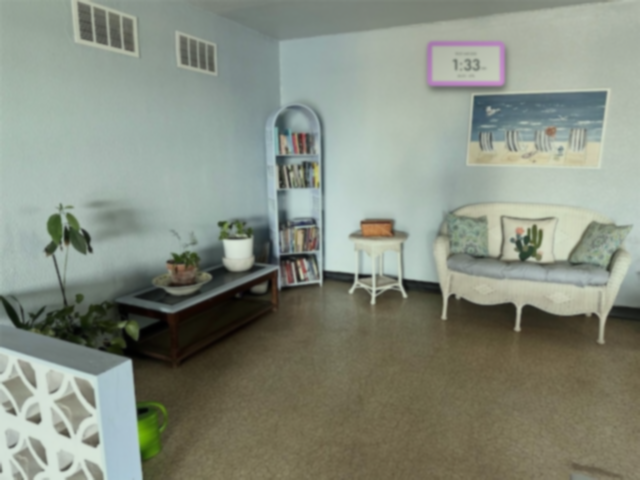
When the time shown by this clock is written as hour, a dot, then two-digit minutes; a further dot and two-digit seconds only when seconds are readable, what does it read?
1.33
